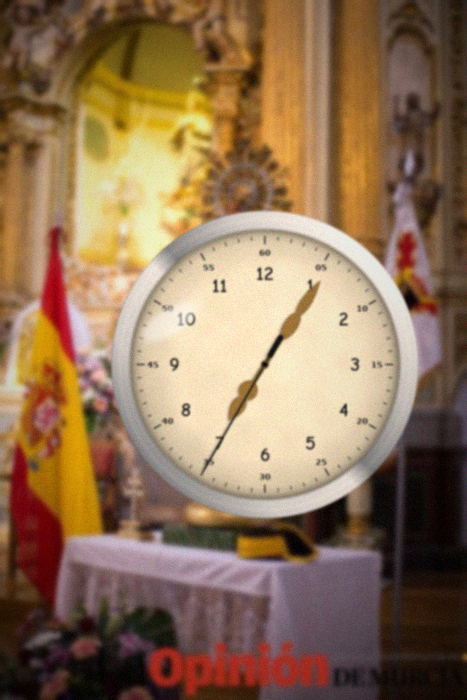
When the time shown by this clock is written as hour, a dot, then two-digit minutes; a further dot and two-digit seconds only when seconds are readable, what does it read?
7.05.35
